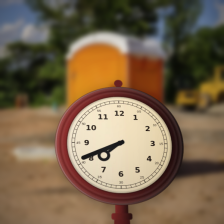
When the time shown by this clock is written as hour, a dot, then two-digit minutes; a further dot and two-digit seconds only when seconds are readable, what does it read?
7.41
